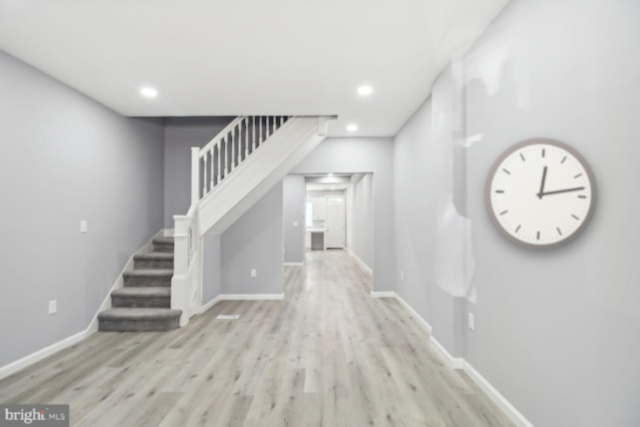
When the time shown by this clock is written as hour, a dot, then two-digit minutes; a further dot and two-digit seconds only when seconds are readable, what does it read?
12.13
